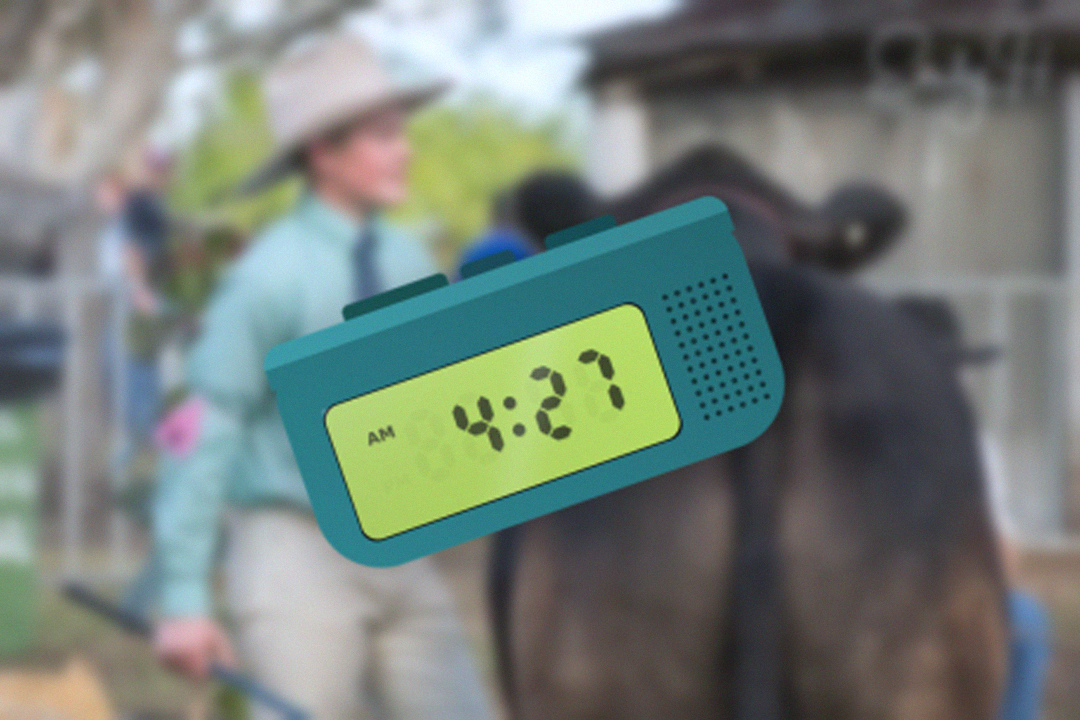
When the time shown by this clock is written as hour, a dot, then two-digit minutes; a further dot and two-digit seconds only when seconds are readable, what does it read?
4.27
